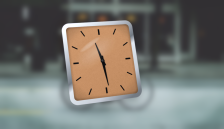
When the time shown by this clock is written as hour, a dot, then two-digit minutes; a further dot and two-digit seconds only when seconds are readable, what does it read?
11.29
